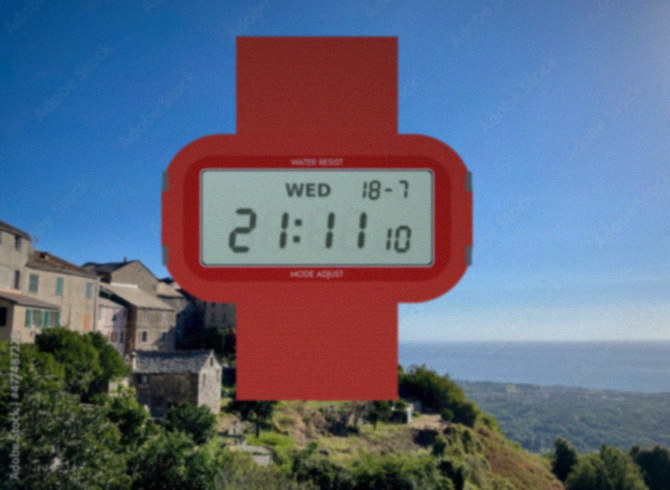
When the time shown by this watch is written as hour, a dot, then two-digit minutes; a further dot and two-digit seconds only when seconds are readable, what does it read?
21.11.10
